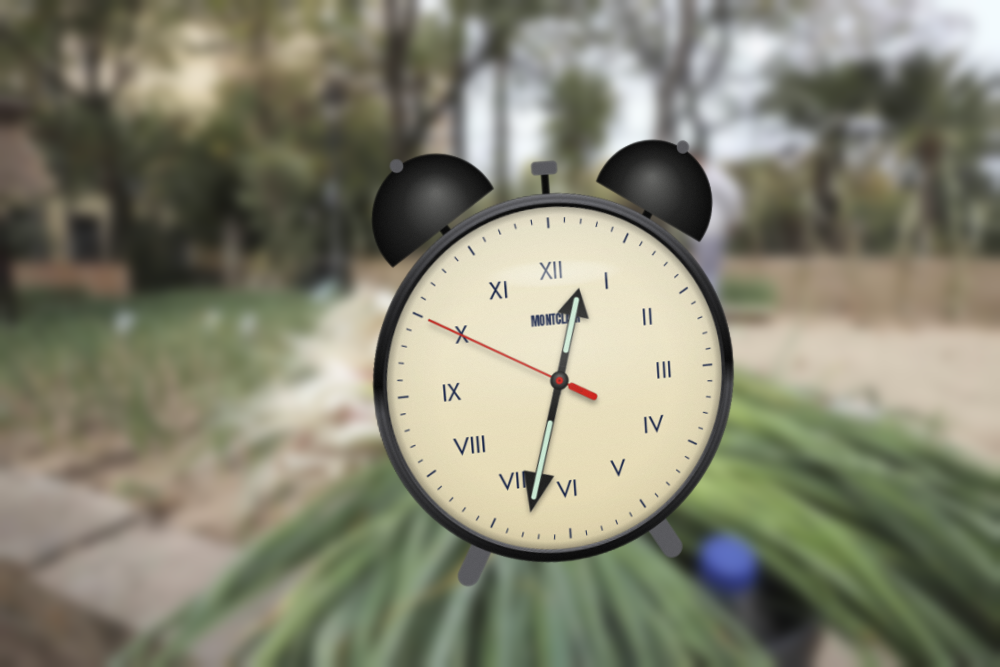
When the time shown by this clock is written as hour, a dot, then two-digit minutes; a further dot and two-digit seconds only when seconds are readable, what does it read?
12.32.50
